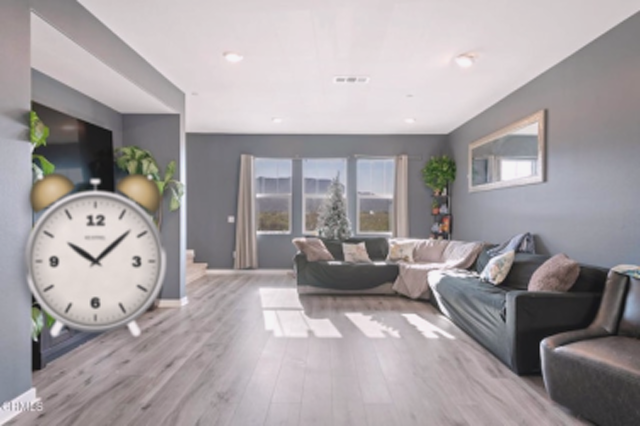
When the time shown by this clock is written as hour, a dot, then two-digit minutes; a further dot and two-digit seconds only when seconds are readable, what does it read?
10.08
